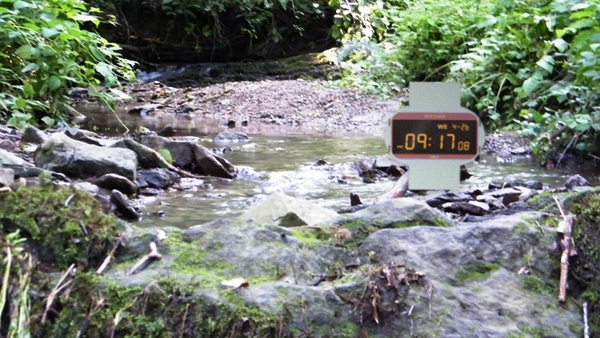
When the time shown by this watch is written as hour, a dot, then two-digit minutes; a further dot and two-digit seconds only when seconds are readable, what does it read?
9.17
